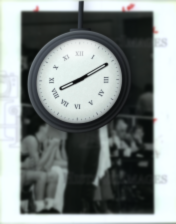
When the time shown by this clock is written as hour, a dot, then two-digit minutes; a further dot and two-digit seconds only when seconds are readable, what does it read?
8.10
